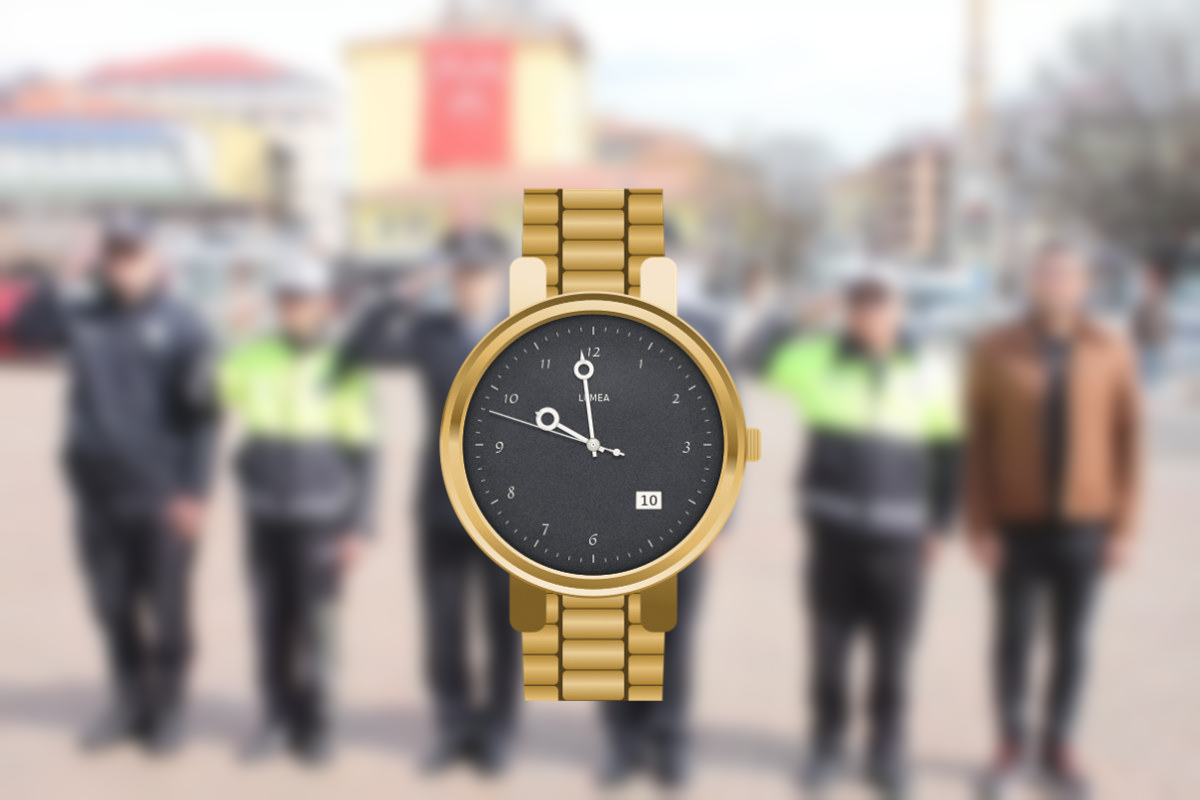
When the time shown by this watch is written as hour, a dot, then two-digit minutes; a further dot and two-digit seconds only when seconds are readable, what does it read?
9.58.48
